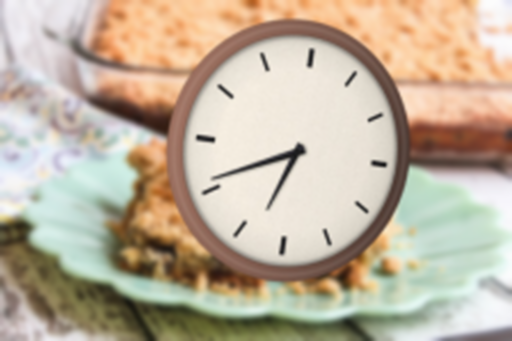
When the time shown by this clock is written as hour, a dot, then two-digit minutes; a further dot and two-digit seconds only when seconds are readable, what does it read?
6.41
